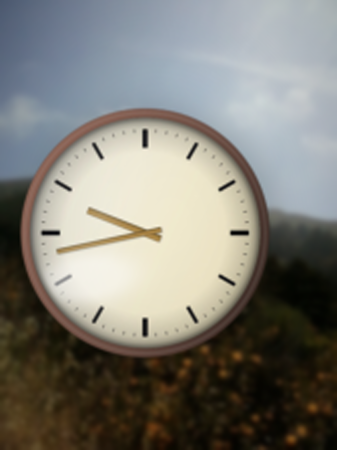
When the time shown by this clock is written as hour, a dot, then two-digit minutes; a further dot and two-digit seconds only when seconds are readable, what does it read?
9.43
